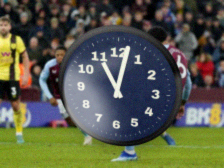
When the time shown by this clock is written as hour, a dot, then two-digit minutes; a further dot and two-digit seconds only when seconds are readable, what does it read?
11.02
